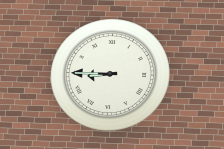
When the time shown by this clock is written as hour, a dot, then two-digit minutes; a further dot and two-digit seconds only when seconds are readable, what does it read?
8.45
